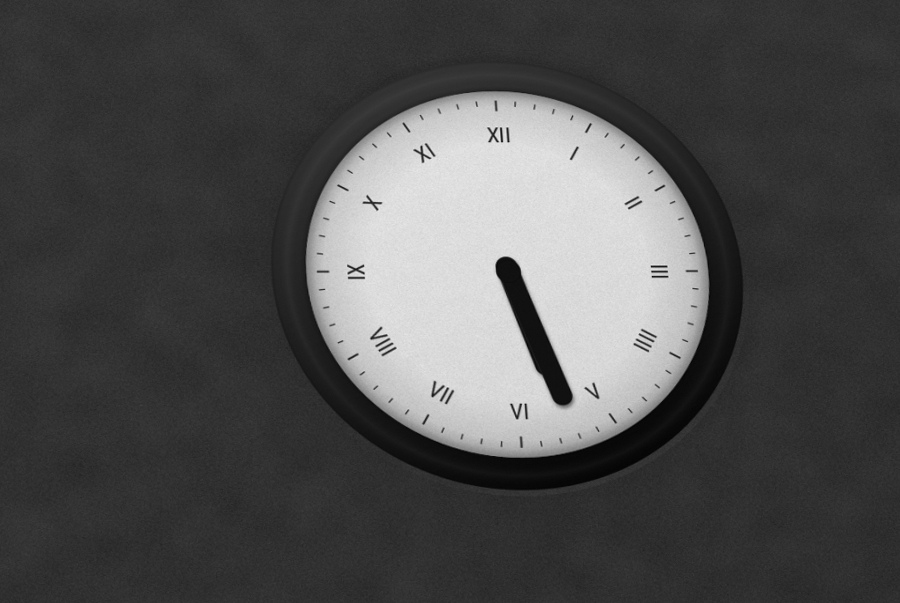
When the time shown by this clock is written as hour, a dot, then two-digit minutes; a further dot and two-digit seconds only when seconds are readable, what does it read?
5.27
